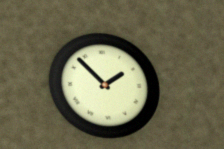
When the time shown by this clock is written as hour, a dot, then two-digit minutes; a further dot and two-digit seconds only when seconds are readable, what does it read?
1.53
